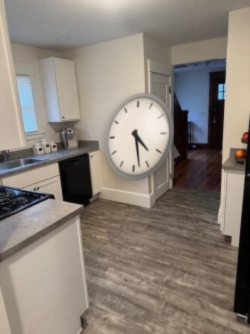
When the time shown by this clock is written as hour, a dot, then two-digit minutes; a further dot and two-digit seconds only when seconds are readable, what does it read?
4.28
